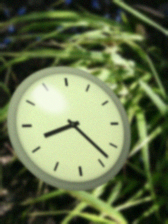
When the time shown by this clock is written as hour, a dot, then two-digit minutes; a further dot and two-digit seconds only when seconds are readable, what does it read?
8.23
